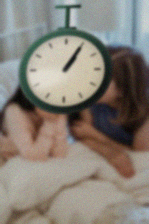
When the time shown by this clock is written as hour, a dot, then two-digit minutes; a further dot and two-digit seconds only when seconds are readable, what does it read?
1.05
